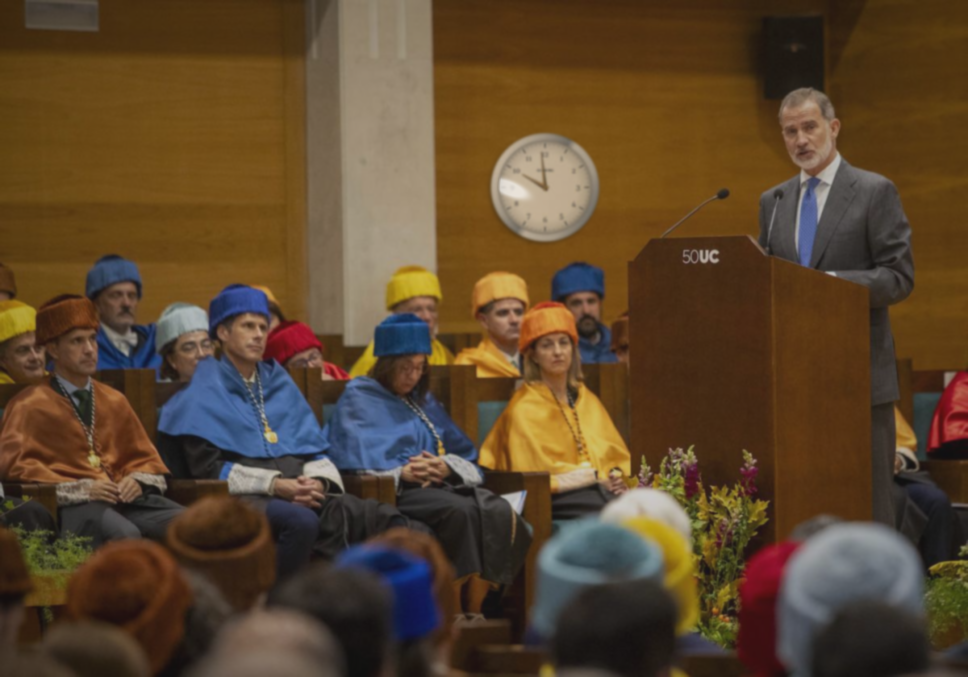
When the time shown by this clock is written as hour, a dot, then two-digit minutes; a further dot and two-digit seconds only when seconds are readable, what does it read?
9.59
